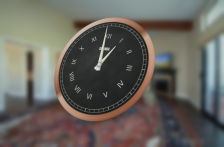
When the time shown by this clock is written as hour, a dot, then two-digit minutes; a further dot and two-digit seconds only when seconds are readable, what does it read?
12.59
